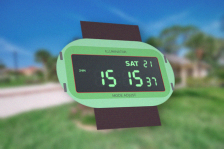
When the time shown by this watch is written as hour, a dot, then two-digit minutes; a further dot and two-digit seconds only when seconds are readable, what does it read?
15.15.37
